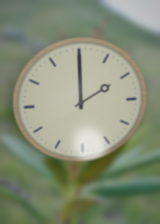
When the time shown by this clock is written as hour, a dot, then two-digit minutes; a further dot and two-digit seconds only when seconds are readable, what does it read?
2.00
